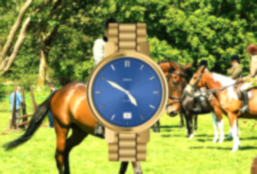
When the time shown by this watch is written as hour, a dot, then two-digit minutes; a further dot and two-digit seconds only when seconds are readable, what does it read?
4.50
